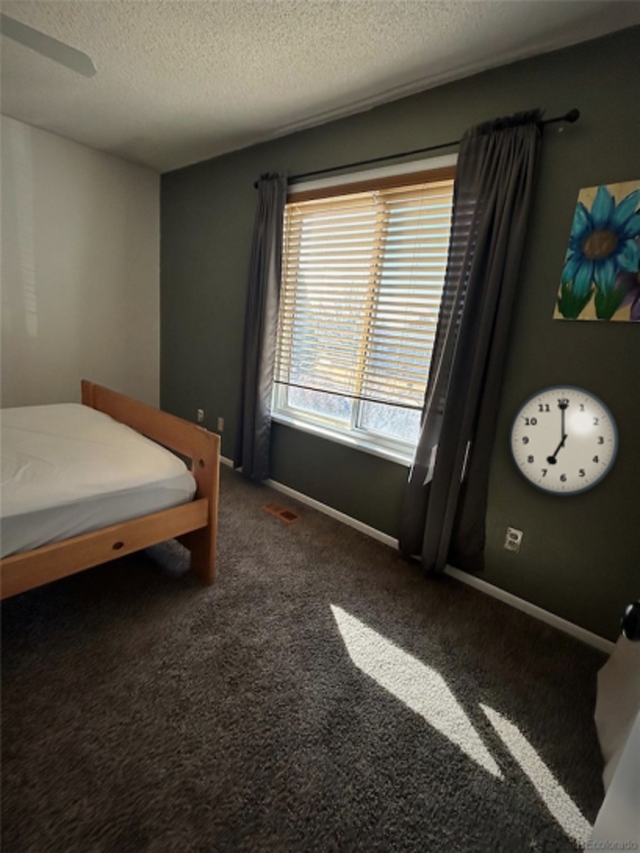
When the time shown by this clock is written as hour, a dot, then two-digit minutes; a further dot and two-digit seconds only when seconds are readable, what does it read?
7.00
